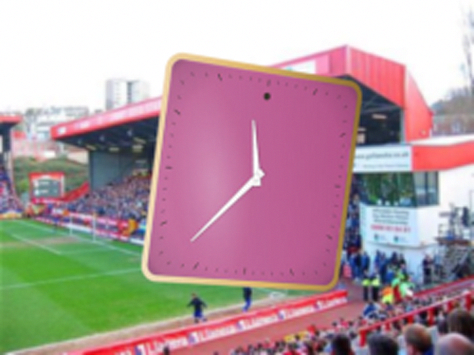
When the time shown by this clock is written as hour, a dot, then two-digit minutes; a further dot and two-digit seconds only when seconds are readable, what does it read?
11.37
